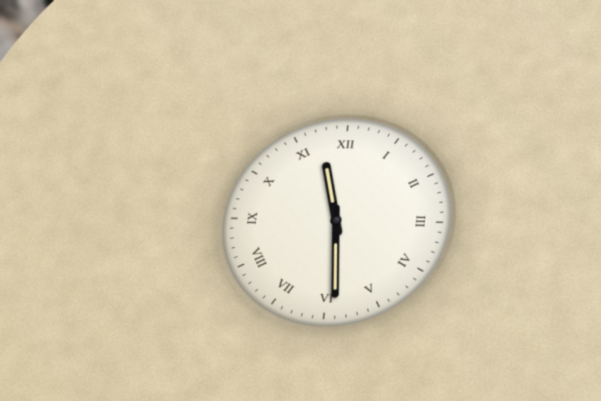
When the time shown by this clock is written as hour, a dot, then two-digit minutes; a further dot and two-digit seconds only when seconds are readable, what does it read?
11.29
